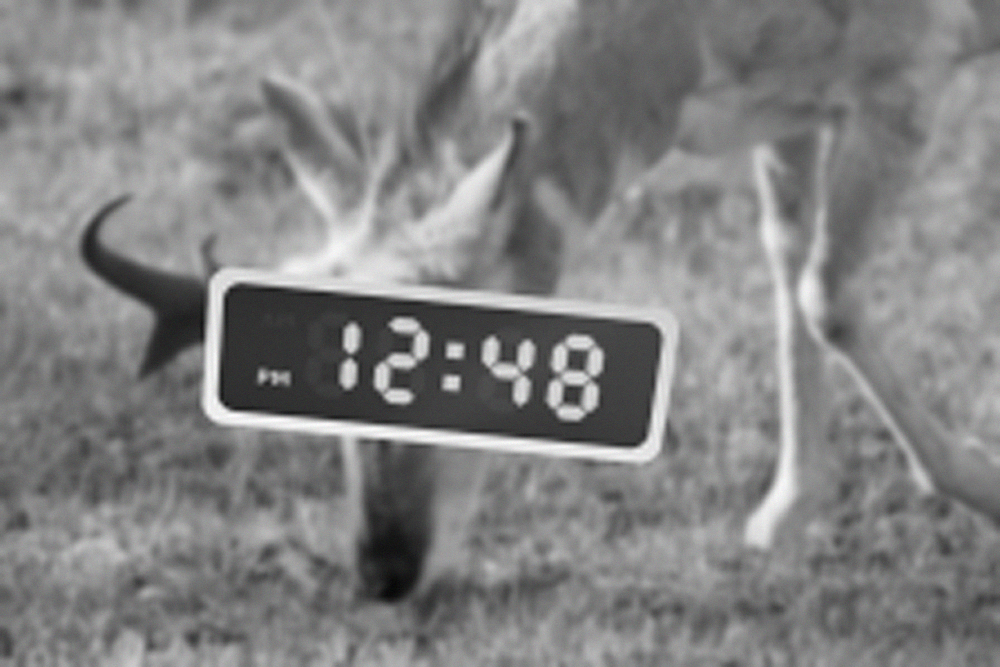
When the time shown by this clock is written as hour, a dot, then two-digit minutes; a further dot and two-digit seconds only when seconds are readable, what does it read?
12.48
